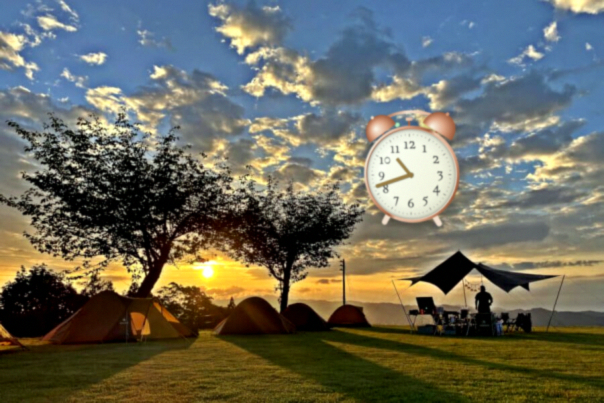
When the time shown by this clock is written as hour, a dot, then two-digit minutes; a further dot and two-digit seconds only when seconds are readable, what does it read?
10.42
